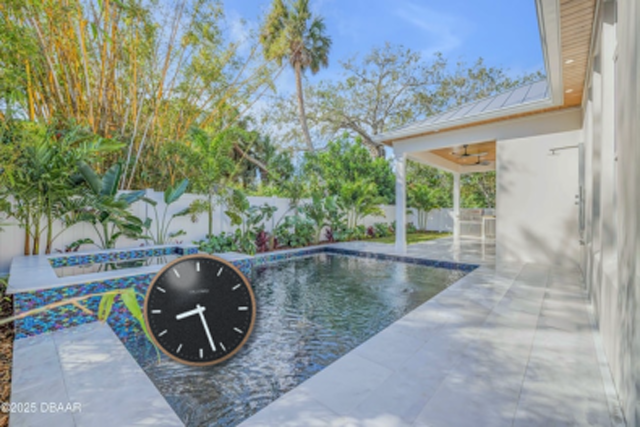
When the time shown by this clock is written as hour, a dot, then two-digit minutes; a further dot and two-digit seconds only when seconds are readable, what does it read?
8.27
